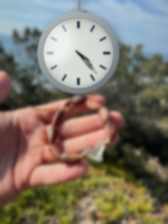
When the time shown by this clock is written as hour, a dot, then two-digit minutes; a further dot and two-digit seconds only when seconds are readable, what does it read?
4.23
